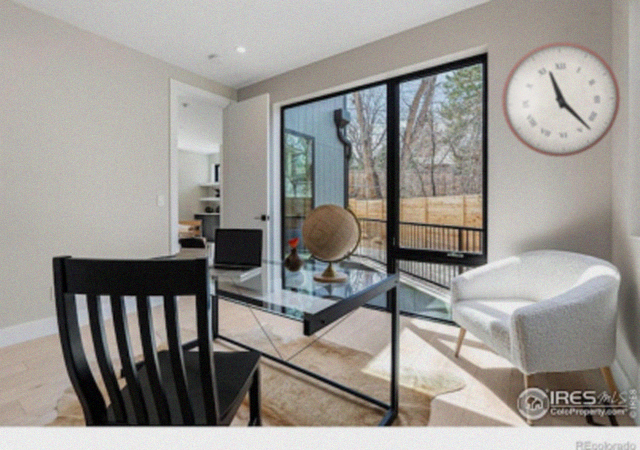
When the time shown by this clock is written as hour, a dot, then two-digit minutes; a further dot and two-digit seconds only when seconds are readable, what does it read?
11.23
